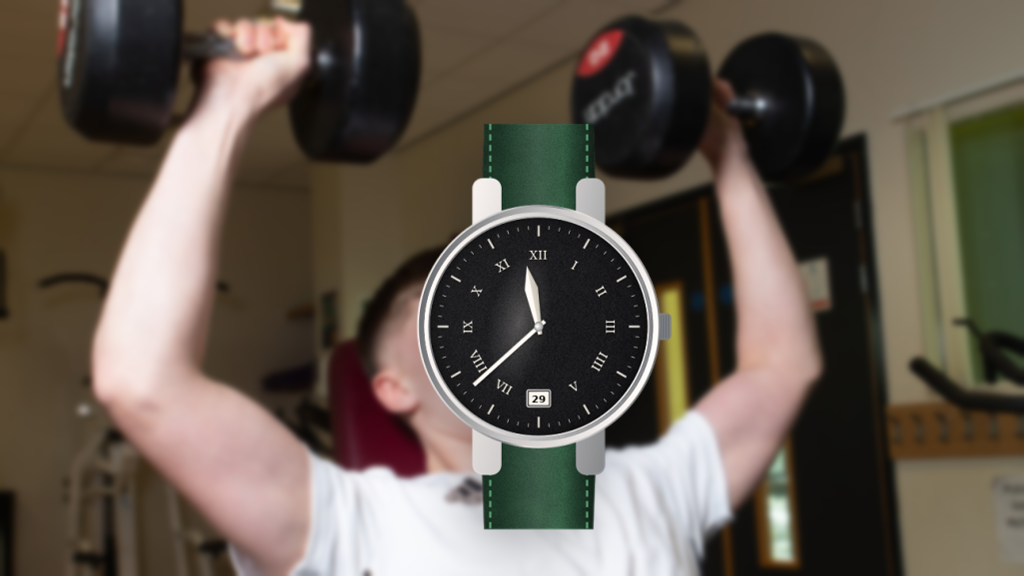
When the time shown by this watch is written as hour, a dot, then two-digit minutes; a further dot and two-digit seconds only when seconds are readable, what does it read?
11.38
